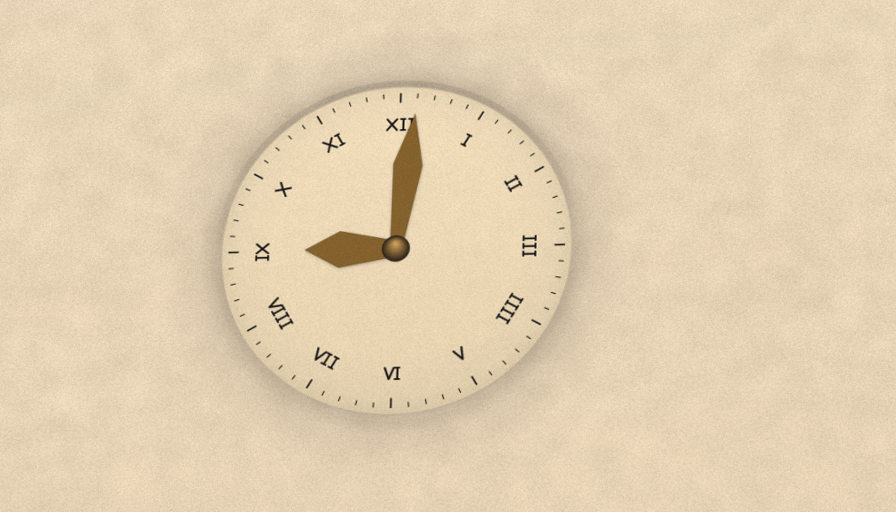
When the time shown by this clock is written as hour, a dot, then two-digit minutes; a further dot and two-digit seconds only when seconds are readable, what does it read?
9.01
